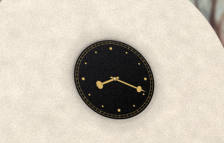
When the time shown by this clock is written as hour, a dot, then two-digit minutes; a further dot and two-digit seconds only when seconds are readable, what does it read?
8.19
